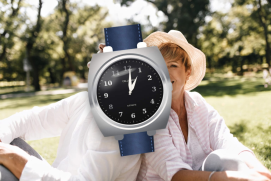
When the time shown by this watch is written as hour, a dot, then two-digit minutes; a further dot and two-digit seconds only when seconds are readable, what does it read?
1.01
